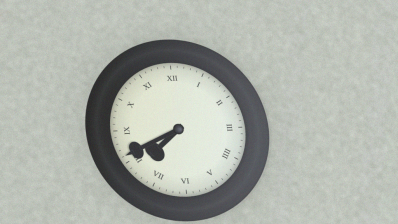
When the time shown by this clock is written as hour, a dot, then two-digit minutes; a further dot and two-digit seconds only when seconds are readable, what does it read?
7.41
